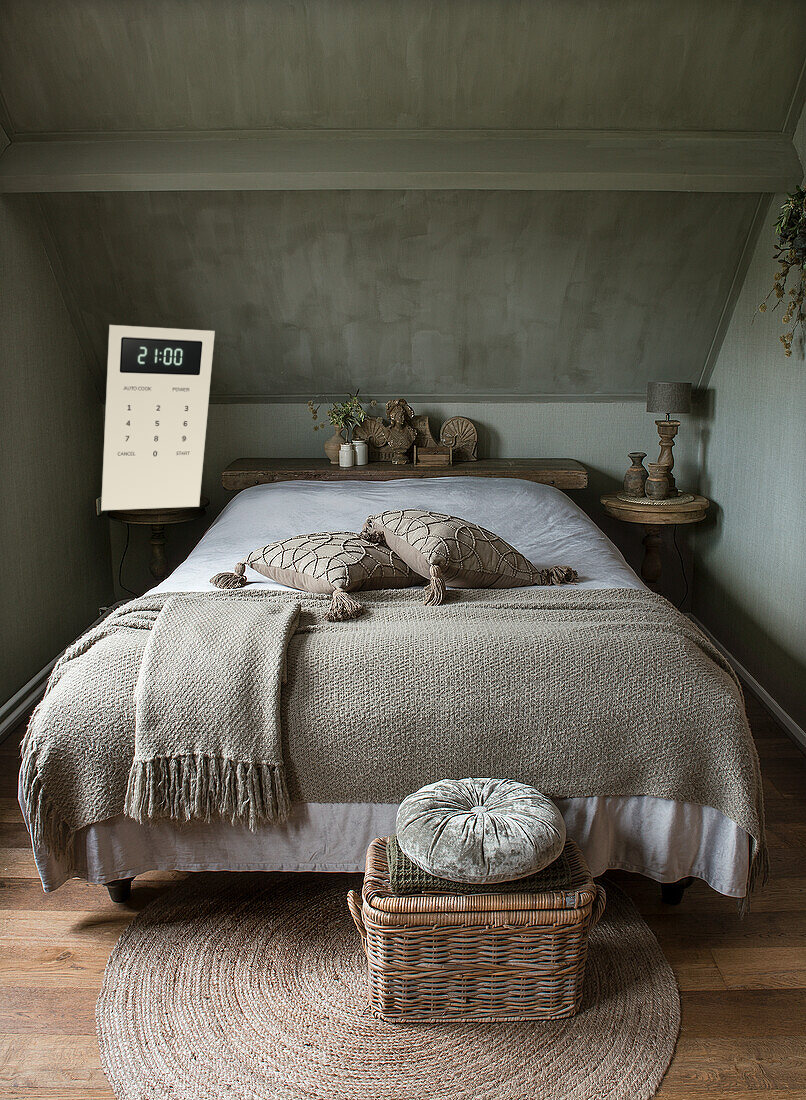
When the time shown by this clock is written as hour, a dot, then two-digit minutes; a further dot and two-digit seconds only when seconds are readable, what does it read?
21.00
